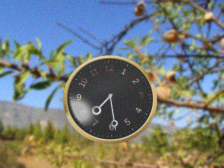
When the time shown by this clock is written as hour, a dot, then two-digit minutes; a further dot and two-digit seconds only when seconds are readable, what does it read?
7.29
